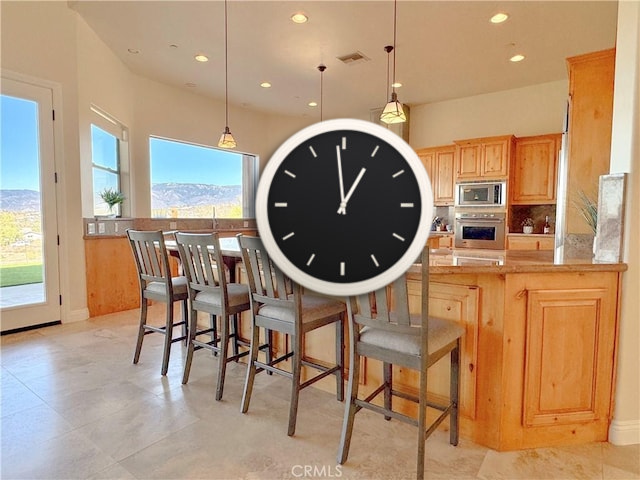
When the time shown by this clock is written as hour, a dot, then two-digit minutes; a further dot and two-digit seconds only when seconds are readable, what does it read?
12.59
